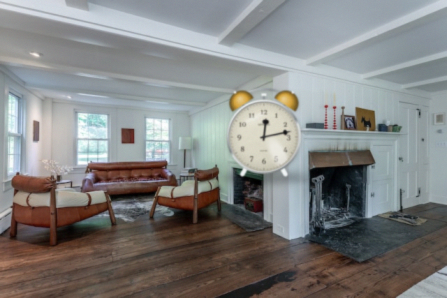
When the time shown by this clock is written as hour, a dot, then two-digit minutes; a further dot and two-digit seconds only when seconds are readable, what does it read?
12.13
